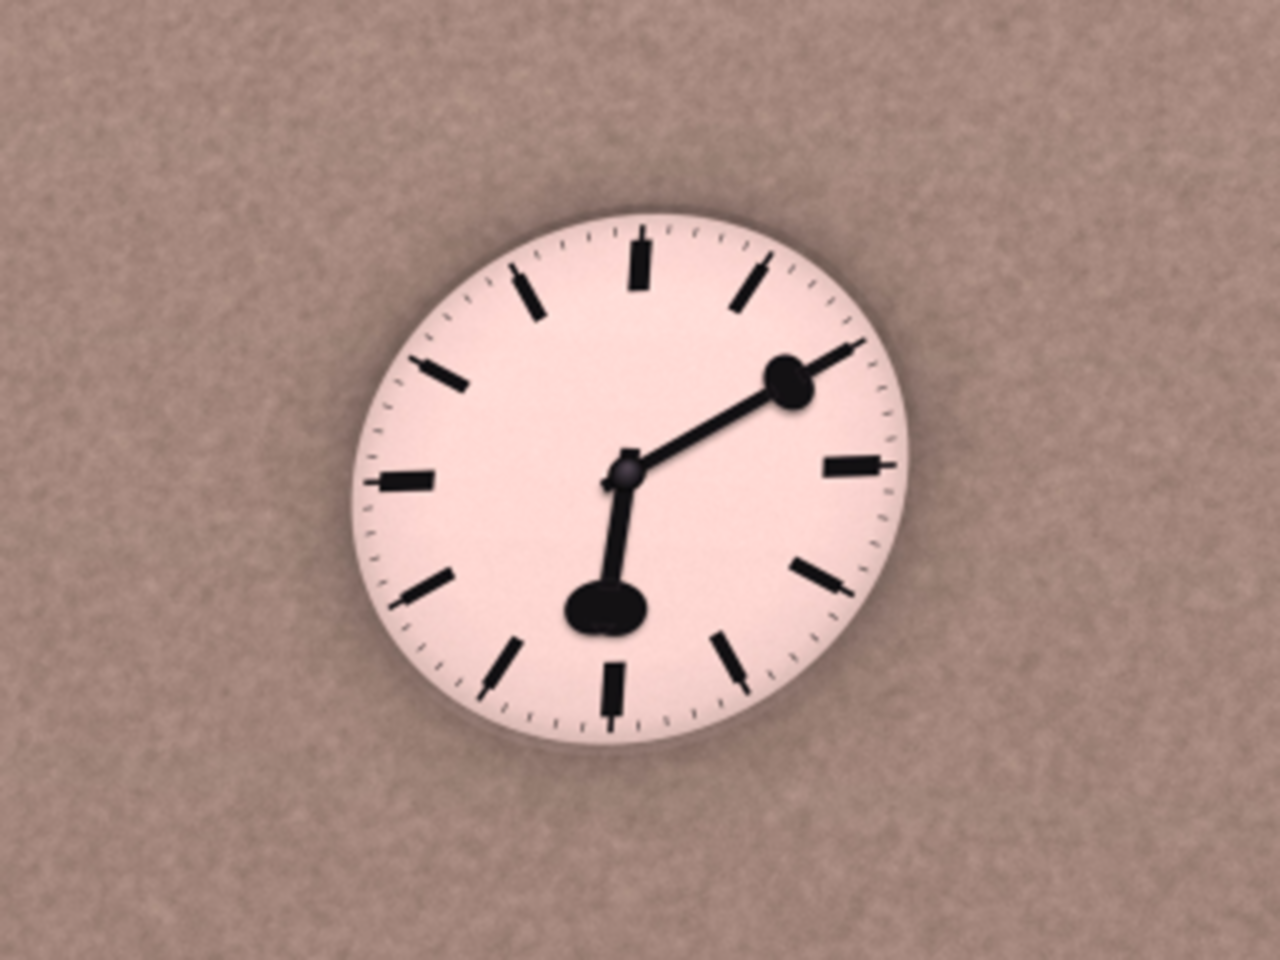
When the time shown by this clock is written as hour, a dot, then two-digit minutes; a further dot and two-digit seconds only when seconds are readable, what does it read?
6.10
